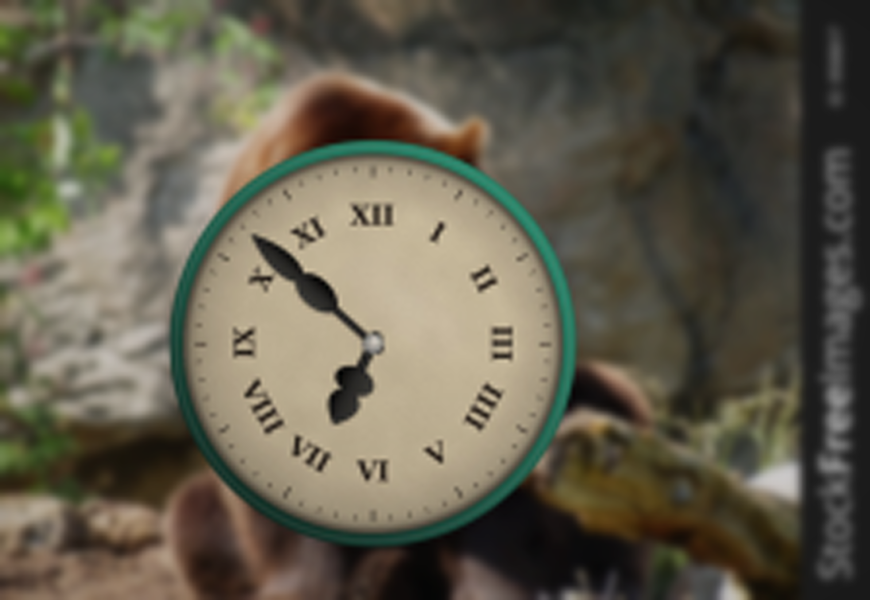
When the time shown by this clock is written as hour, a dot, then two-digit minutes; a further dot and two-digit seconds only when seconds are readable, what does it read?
6.52
